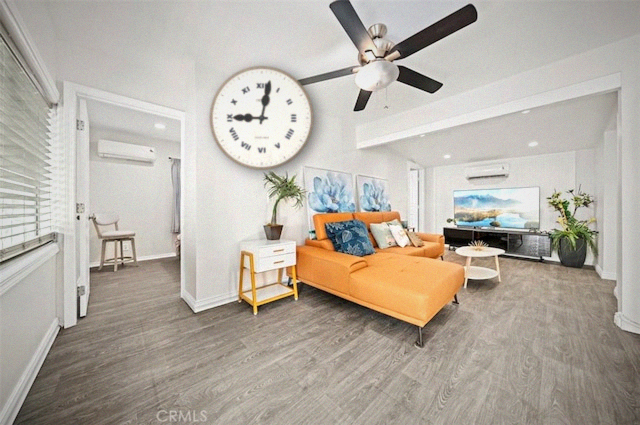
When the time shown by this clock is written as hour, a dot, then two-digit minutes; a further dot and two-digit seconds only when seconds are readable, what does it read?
9.02
